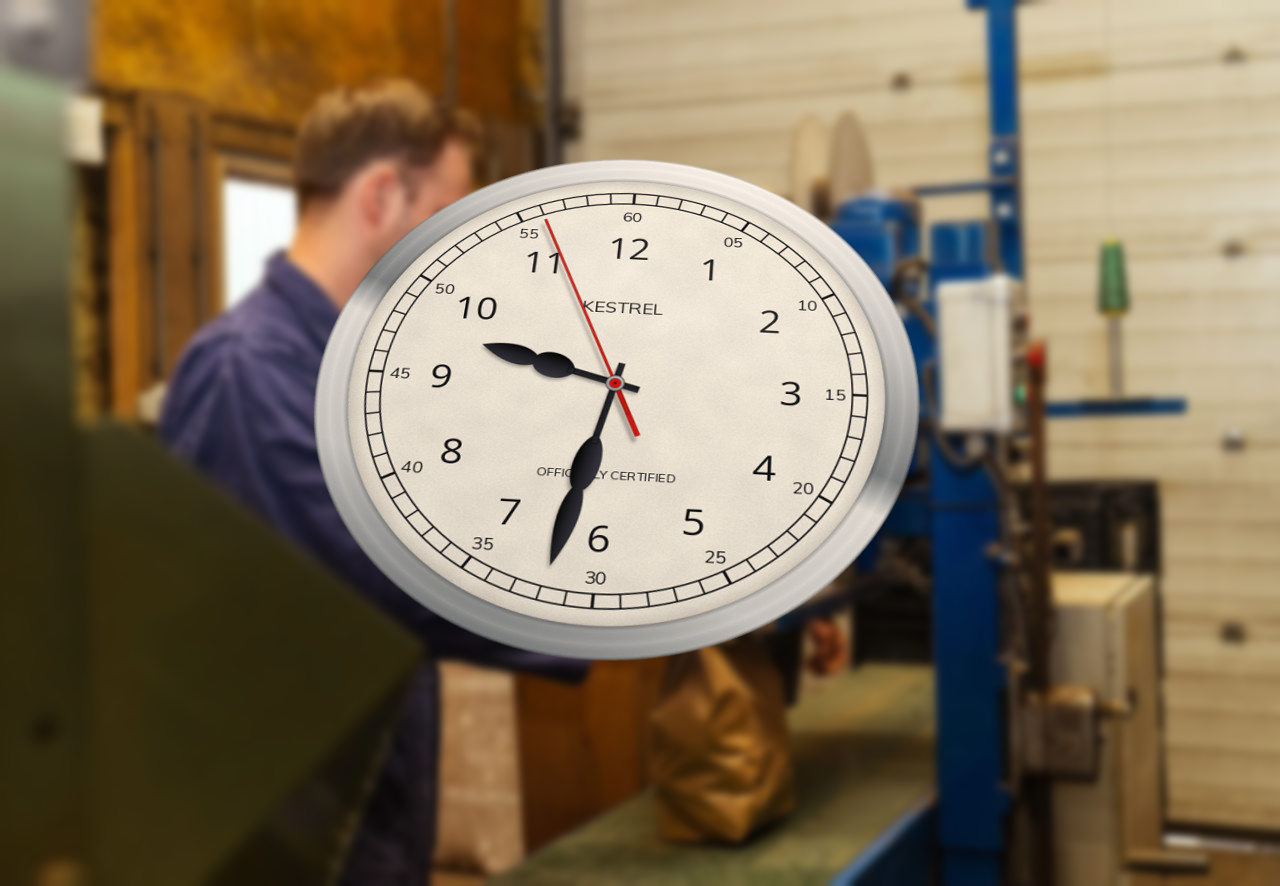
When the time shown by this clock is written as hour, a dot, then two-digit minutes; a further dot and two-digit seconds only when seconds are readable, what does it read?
9.31.56
